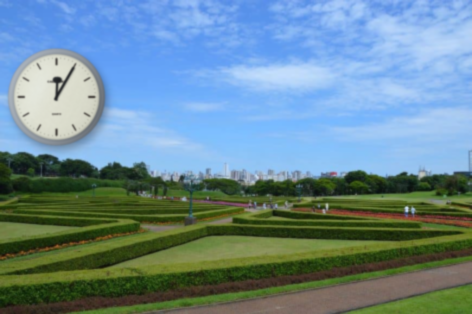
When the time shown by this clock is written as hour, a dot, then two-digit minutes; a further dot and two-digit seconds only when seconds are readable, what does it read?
12.05
